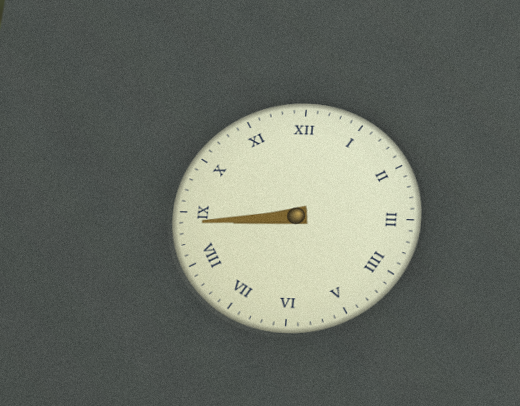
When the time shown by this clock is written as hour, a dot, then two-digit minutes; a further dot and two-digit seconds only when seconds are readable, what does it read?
8.44
